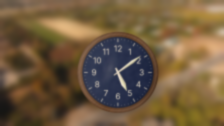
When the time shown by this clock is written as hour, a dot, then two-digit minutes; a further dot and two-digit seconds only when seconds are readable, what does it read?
5.09
